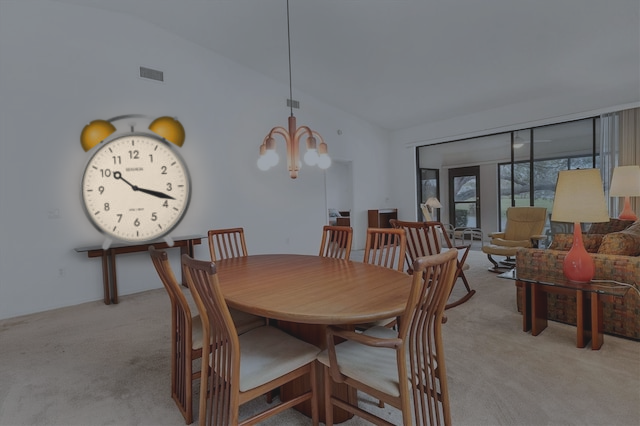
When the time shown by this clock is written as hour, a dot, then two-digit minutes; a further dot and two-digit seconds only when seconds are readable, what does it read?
10.18
